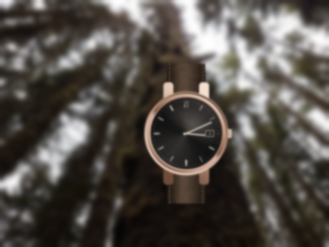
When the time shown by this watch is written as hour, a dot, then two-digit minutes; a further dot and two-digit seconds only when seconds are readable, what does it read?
3.11
